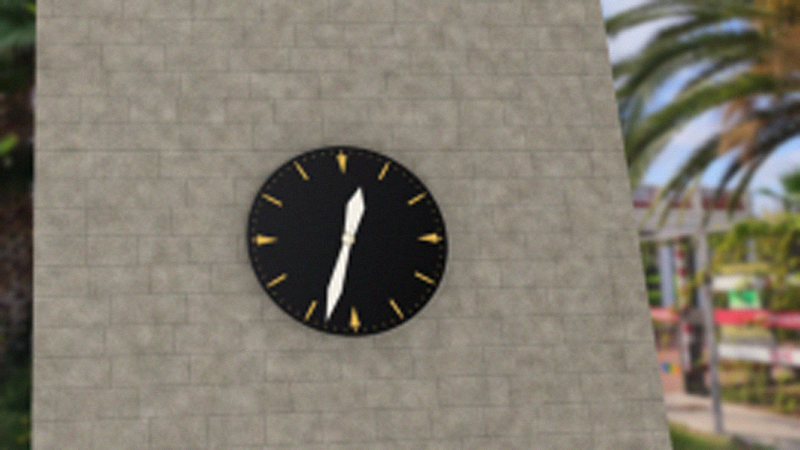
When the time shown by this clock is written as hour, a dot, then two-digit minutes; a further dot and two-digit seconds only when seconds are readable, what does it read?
12.33
